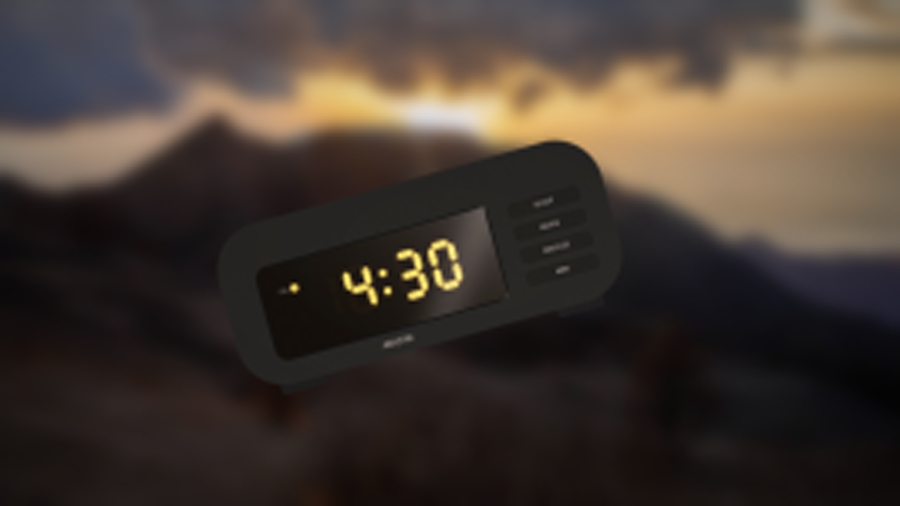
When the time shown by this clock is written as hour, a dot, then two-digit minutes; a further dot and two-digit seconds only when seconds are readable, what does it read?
4.30
